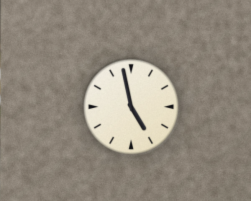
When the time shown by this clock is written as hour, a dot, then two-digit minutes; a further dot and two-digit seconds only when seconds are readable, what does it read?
4.58
